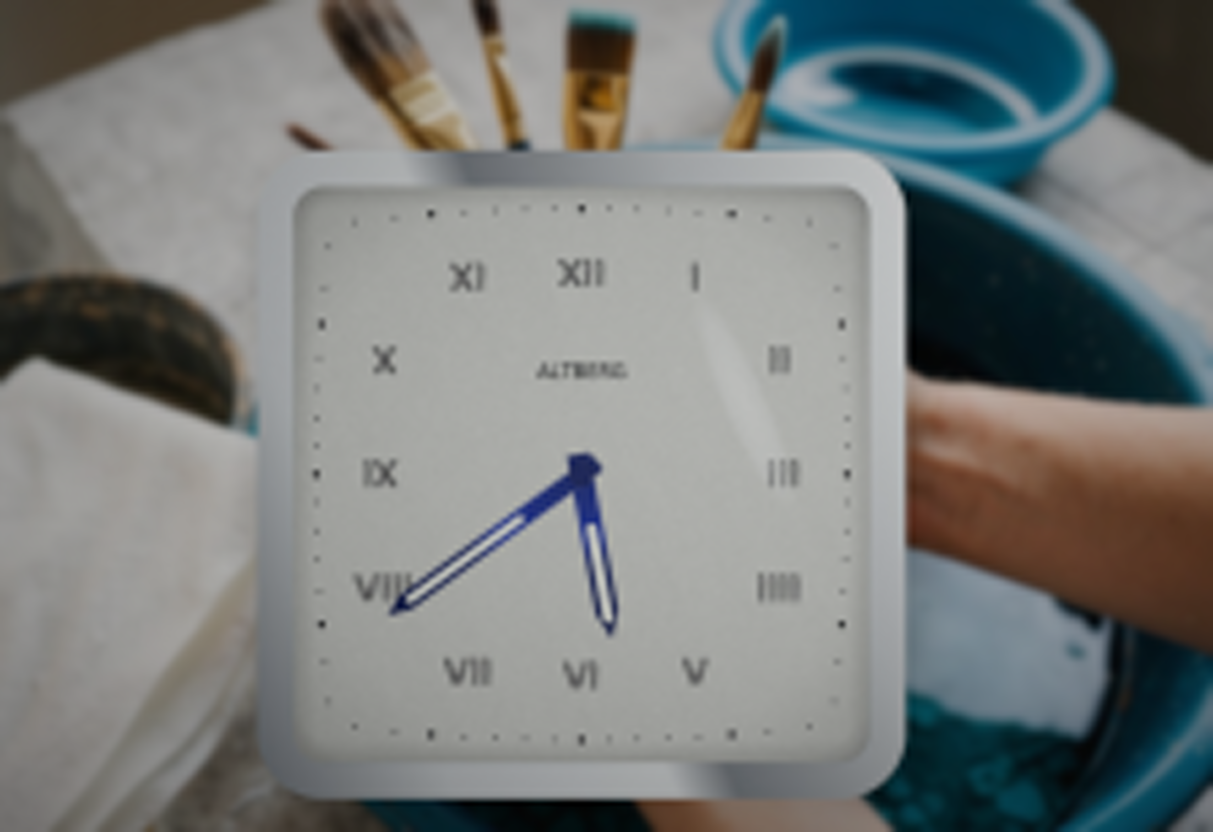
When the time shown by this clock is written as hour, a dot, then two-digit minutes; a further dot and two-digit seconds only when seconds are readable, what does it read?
5.39
